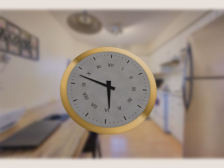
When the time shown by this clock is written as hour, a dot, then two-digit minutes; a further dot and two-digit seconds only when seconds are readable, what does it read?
5.48
